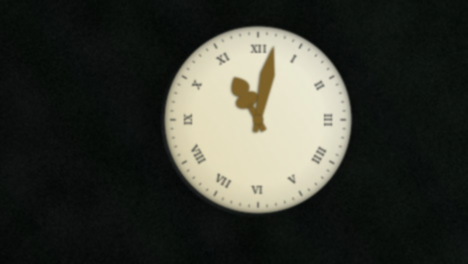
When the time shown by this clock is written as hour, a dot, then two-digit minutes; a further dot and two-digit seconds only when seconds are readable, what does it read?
11.02
